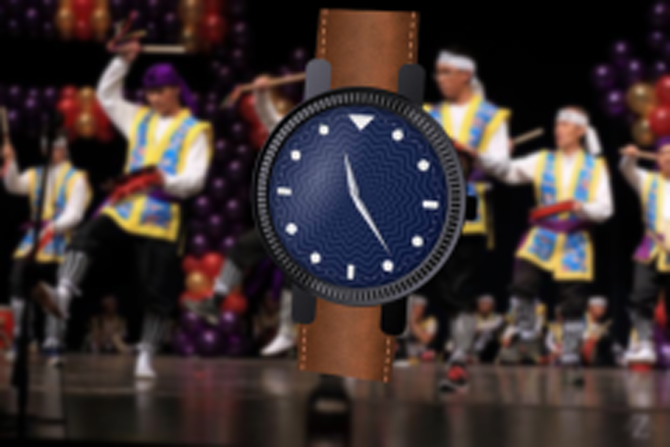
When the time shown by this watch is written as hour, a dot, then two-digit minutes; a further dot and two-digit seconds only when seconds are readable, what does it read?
11.24
